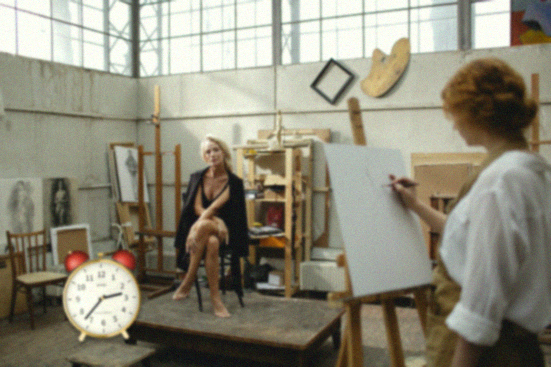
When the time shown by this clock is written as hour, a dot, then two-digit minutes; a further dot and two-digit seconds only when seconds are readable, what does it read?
2.37
